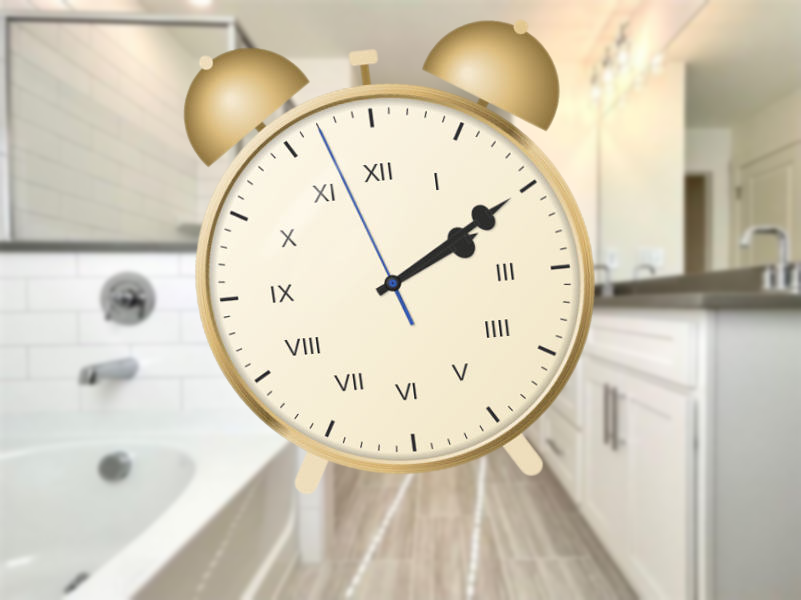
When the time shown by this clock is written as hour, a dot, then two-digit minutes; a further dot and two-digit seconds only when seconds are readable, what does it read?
2.09.57
